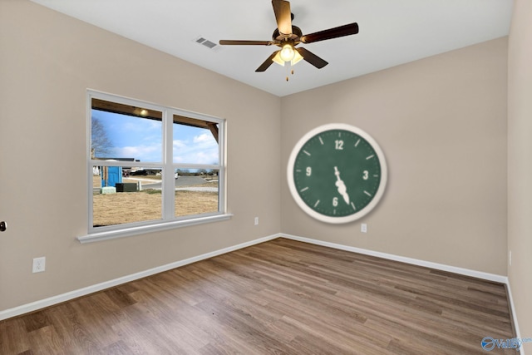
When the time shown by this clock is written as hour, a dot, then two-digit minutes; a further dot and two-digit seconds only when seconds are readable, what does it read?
5.26
